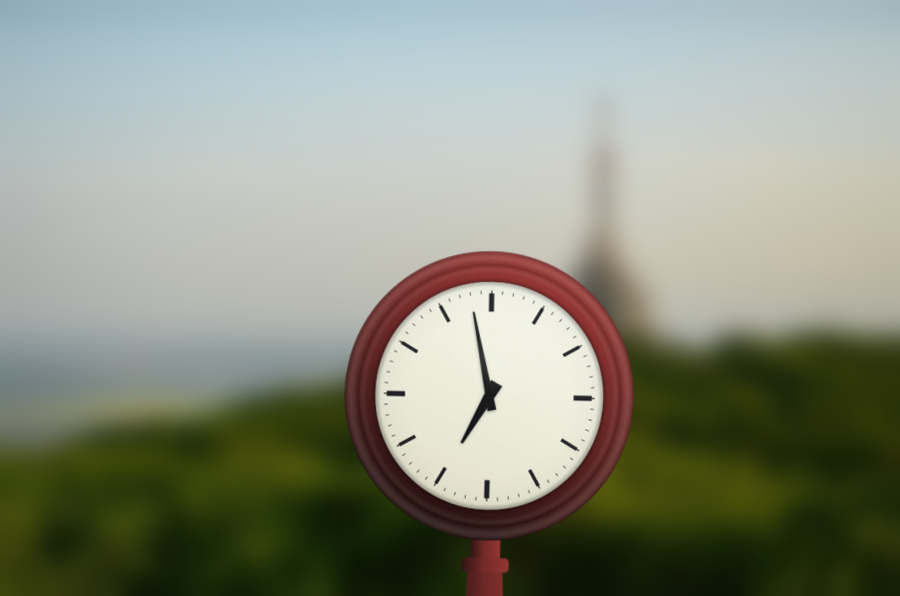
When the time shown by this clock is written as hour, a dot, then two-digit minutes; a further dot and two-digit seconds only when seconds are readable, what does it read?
6.58
